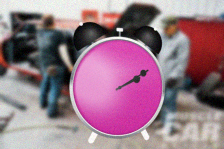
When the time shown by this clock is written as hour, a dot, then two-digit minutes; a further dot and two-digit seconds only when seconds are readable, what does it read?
2.10
